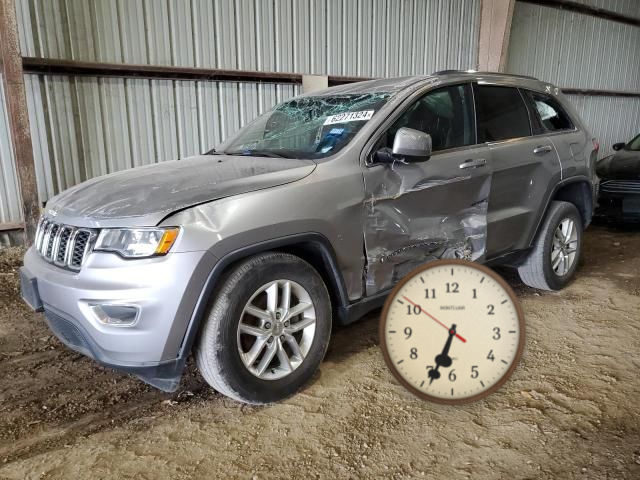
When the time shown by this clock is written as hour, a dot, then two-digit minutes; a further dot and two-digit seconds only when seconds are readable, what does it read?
6.33.51
